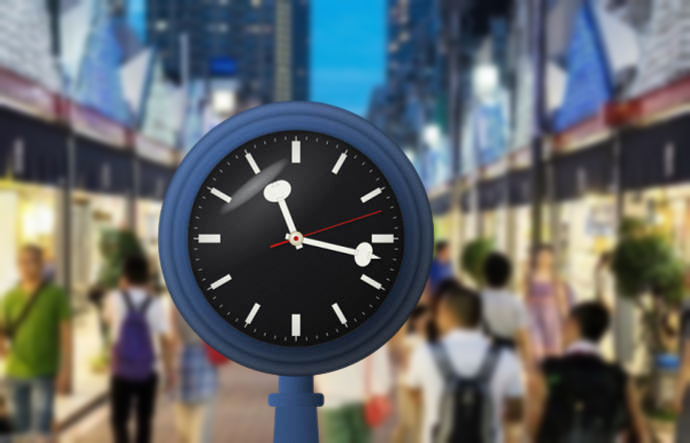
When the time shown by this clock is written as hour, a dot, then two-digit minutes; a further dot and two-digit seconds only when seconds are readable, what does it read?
11.17.12
